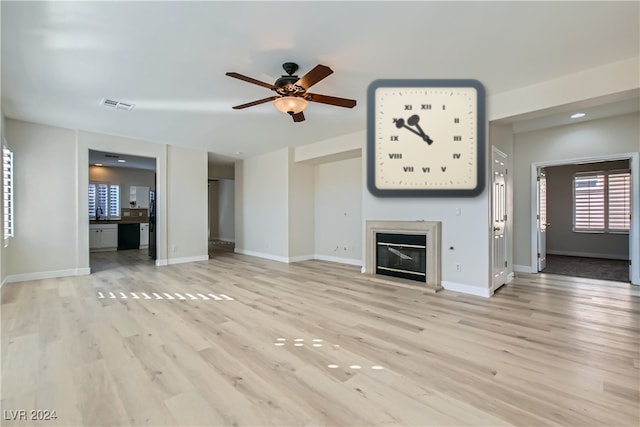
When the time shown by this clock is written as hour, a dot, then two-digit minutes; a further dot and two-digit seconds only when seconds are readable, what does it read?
10.50
